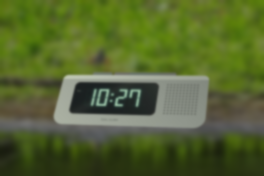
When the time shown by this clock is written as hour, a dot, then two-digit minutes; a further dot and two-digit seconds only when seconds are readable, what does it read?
10.27
